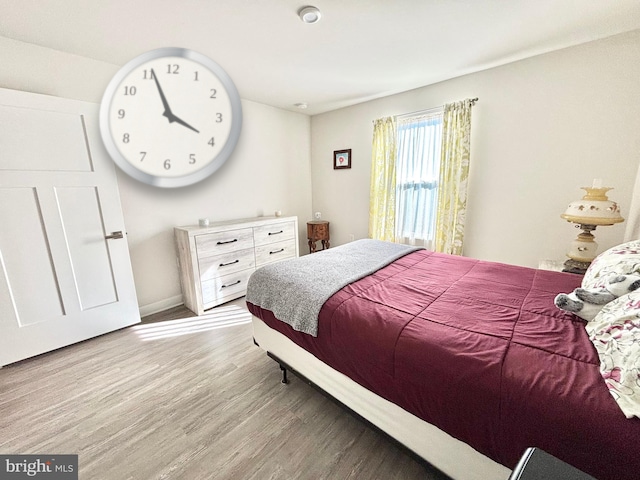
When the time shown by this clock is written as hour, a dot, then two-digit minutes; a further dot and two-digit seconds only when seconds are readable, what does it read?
3.56
